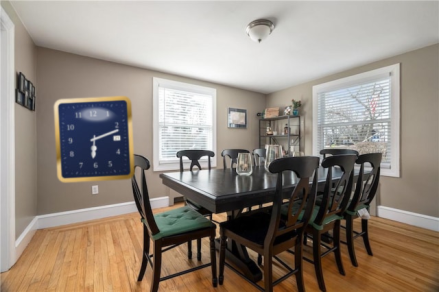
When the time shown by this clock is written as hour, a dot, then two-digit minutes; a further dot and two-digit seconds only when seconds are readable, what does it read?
6.12
